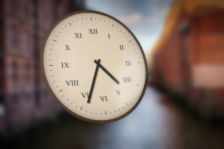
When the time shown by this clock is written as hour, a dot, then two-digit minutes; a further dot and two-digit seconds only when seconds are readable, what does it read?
4.34
